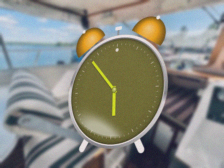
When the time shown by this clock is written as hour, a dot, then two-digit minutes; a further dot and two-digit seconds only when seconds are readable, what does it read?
5.53
